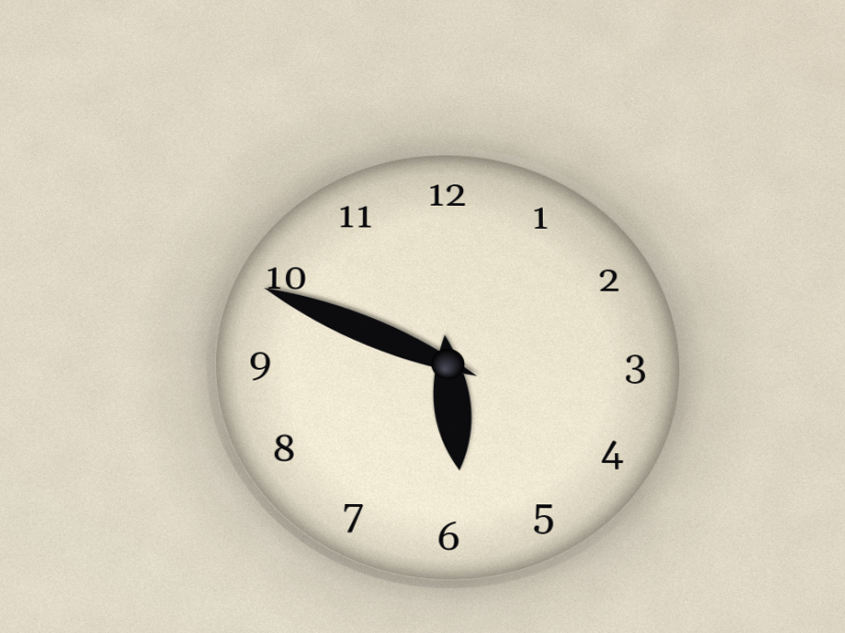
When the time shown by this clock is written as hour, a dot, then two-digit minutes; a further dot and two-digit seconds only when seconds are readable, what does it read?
5.49
